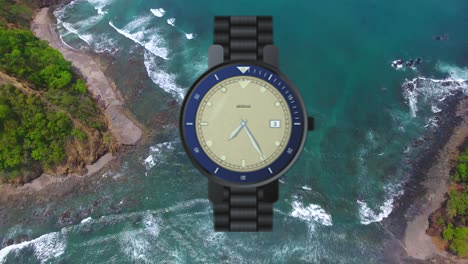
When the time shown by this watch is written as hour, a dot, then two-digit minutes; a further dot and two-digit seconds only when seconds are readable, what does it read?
7.25
